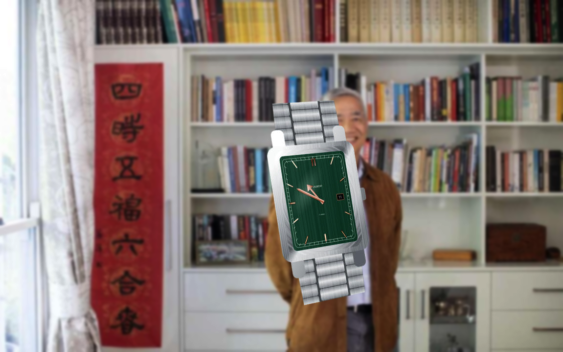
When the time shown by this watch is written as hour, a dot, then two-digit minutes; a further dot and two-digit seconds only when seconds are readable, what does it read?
10.50
